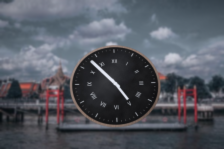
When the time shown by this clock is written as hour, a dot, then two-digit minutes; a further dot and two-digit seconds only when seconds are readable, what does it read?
4.53
